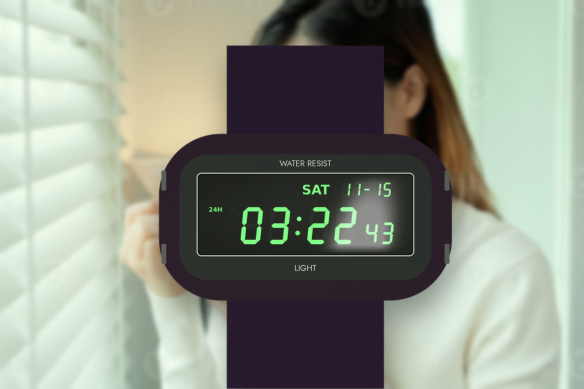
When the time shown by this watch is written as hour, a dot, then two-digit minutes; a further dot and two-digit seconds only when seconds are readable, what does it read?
3.22.43
